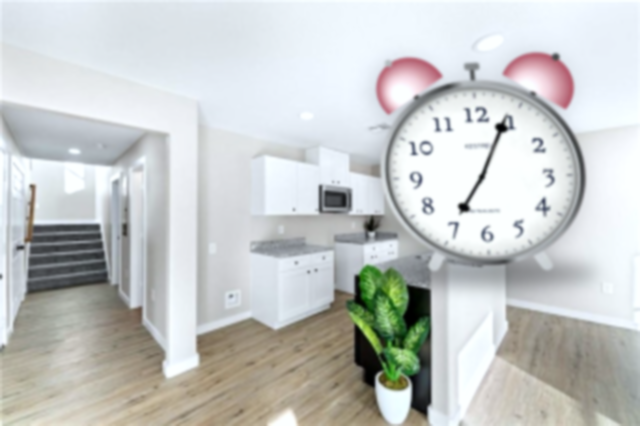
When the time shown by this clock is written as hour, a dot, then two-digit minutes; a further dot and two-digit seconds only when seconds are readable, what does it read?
7.04
